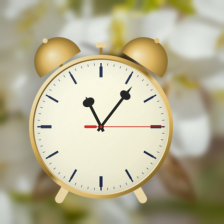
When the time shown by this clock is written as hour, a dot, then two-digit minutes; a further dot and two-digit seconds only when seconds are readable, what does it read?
11.06.15
